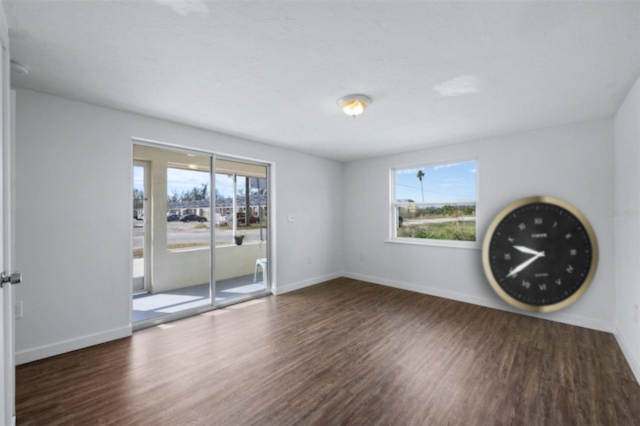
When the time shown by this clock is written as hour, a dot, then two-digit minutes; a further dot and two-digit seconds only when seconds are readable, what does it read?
9.40
